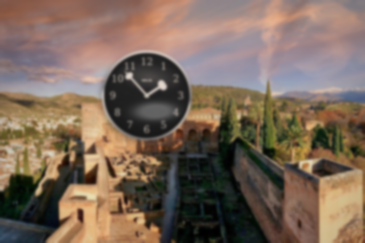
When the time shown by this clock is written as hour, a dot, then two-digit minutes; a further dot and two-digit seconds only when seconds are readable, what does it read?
1.53
